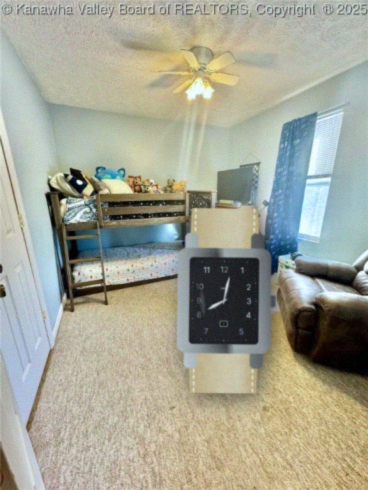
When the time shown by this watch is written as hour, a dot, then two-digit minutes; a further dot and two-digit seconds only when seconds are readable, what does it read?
8.02
